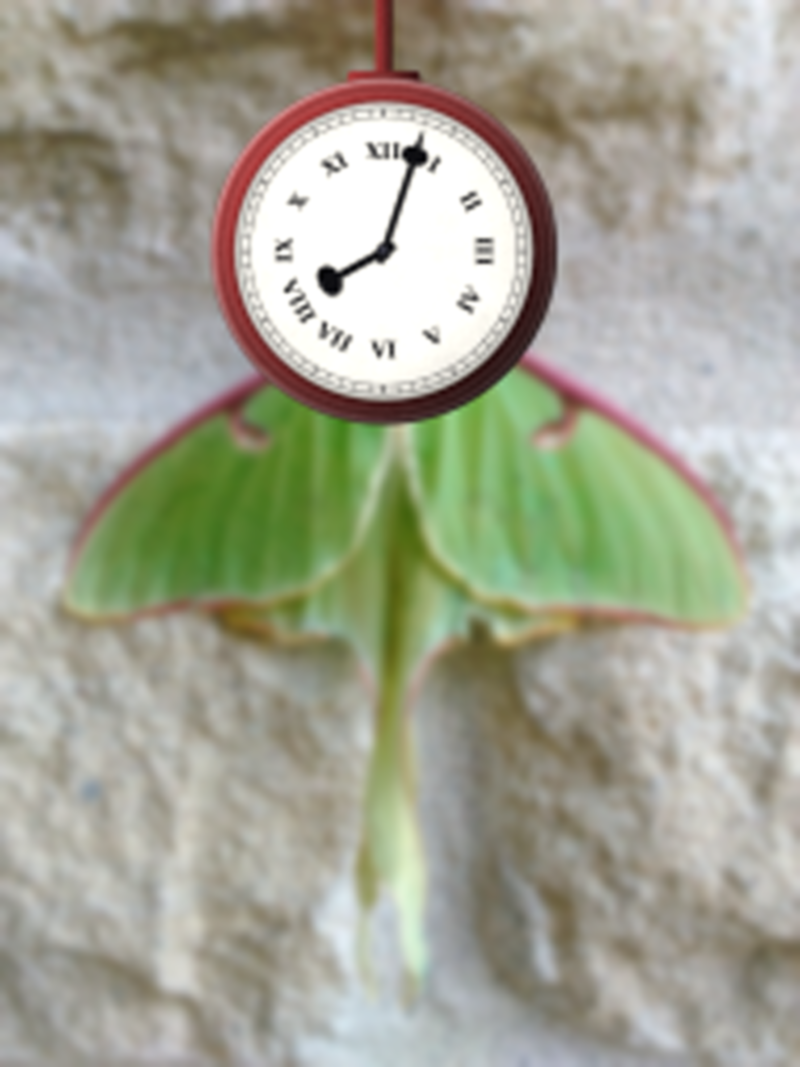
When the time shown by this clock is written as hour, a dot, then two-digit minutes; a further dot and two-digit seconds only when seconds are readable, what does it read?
8.03
